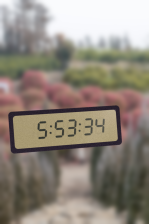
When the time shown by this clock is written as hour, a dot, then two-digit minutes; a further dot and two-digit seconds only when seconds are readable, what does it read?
5.53.34
